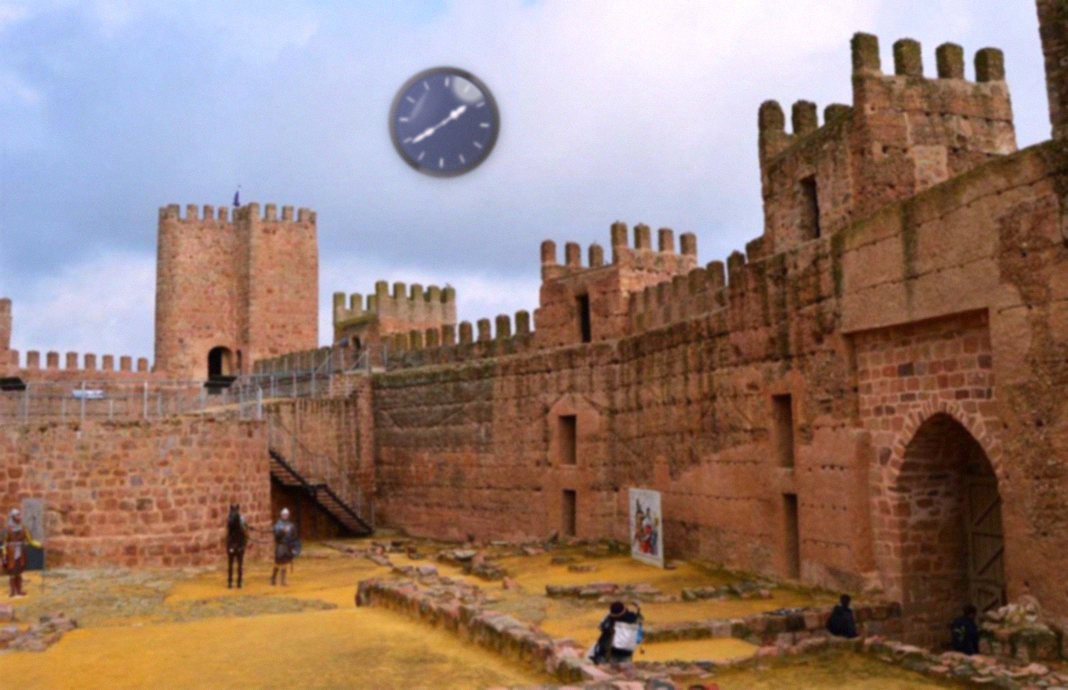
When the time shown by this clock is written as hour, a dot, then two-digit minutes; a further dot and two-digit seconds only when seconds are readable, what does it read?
1.39
